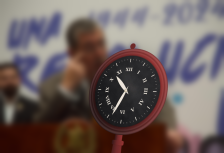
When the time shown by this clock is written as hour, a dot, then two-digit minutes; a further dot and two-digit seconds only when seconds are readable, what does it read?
10.34
